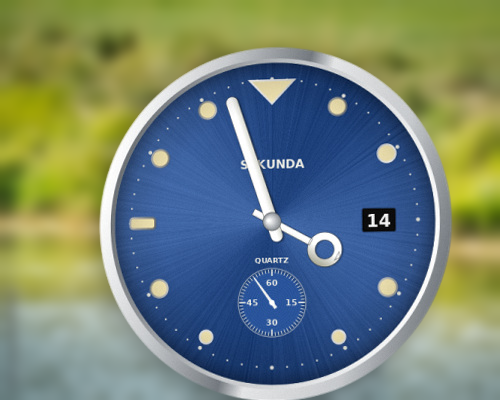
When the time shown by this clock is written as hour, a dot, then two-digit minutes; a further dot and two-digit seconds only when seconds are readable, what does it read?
3.56.54
